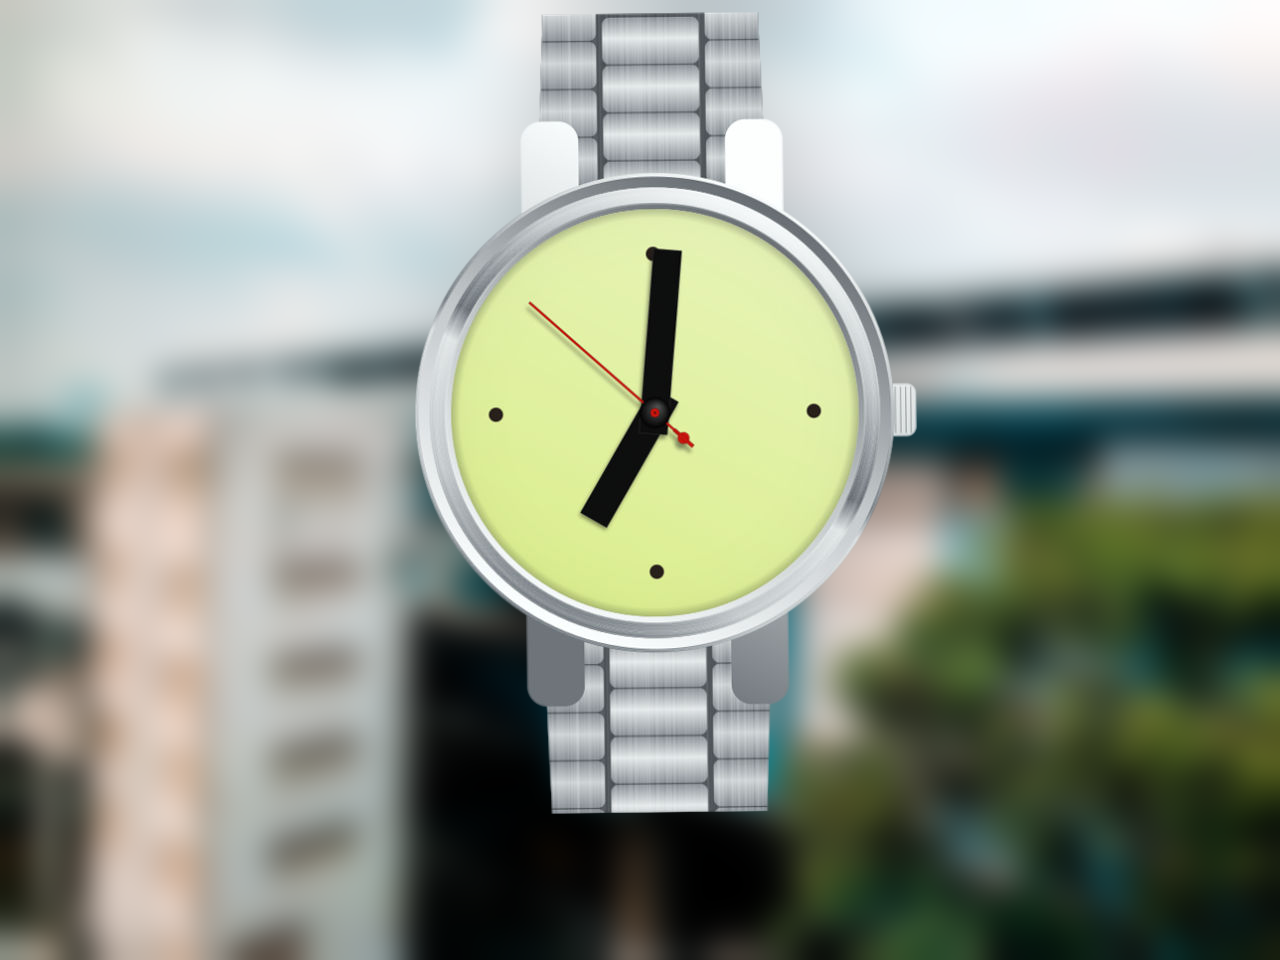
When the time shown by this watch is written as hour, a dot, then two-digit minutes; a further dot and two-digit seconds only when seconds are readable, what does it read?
7.00.52
